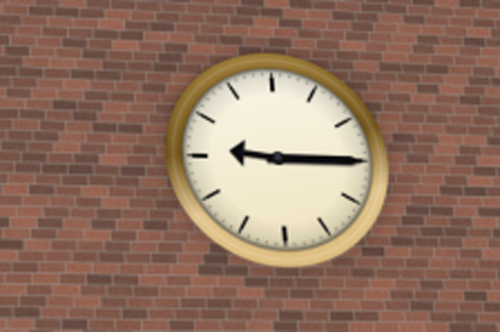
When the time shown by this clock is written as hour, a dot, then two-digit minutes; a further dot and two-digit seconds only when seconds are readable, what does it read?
9.15
